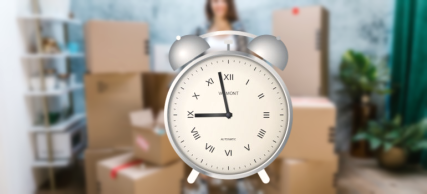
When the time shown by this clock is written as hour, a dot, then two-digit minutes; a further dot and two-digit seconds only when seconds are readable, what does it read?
8.58
